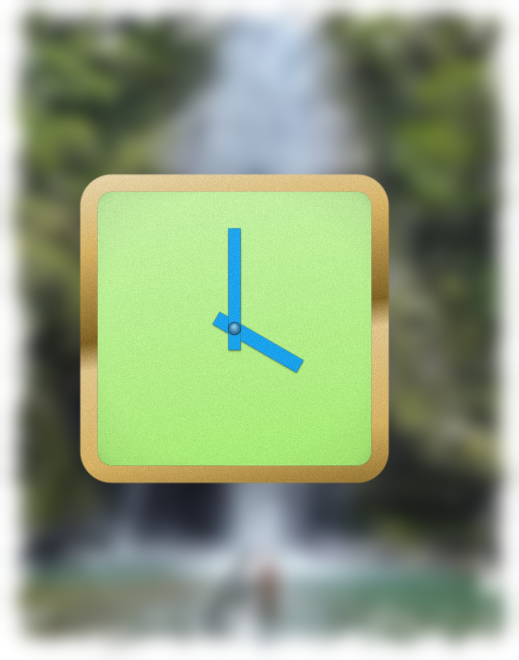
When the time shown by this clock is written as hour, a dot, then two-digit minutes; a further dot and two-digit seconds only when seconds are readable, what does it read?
4.00
